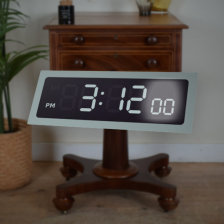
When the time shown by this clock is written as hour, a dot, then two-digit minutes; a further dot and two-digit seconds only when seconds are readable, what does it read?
3.12.00
